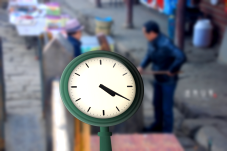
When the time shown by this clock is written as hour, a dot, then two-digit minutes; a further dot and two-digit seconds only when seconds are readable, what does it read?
4.20
